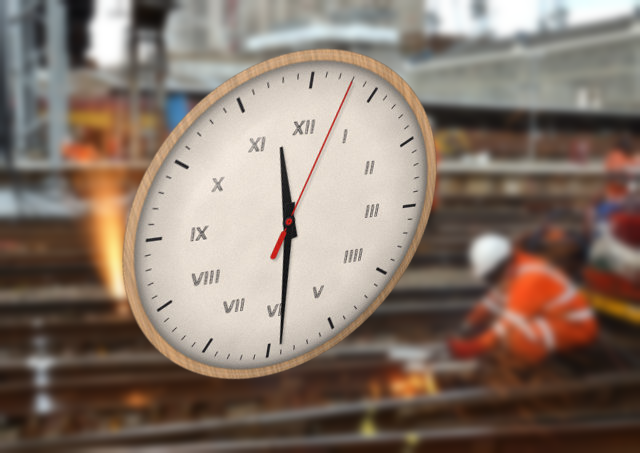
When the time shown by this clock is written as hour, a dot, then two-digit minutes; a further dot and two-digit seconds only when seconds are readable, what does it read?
11.29.03
